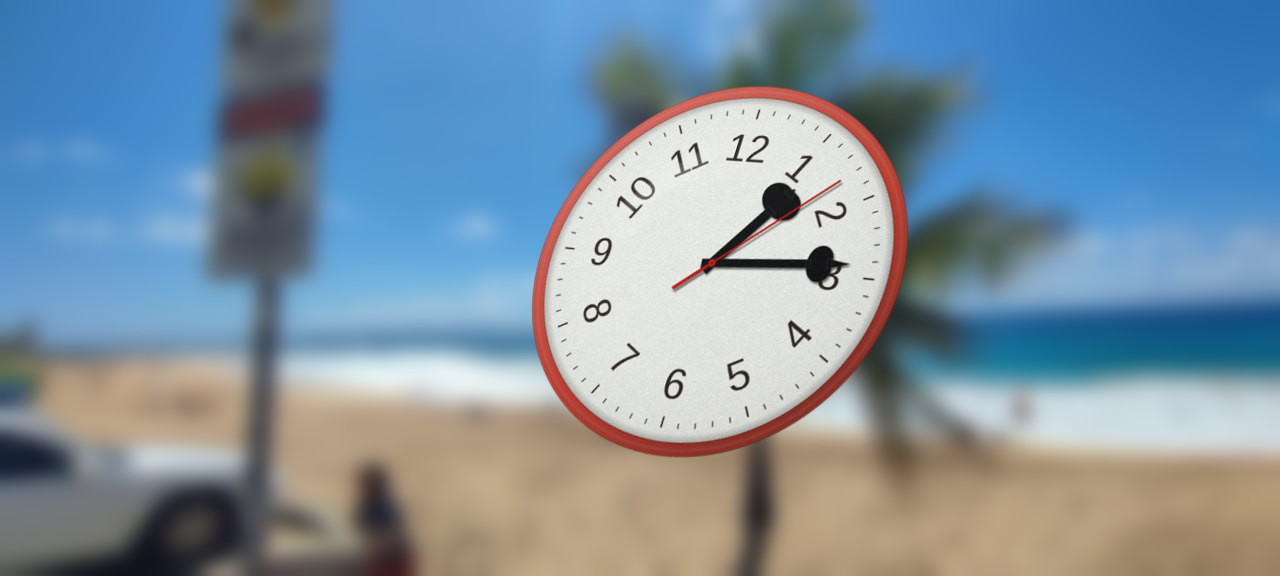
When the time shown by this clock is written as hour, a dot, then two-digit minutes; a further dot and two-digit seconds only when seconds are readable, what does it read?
1.14.08
